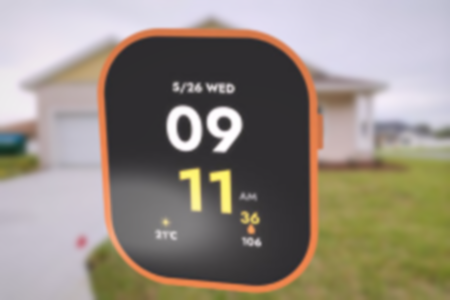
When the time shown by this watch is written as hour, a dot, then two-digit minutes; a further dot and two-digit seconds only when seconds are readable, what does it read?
9.11
